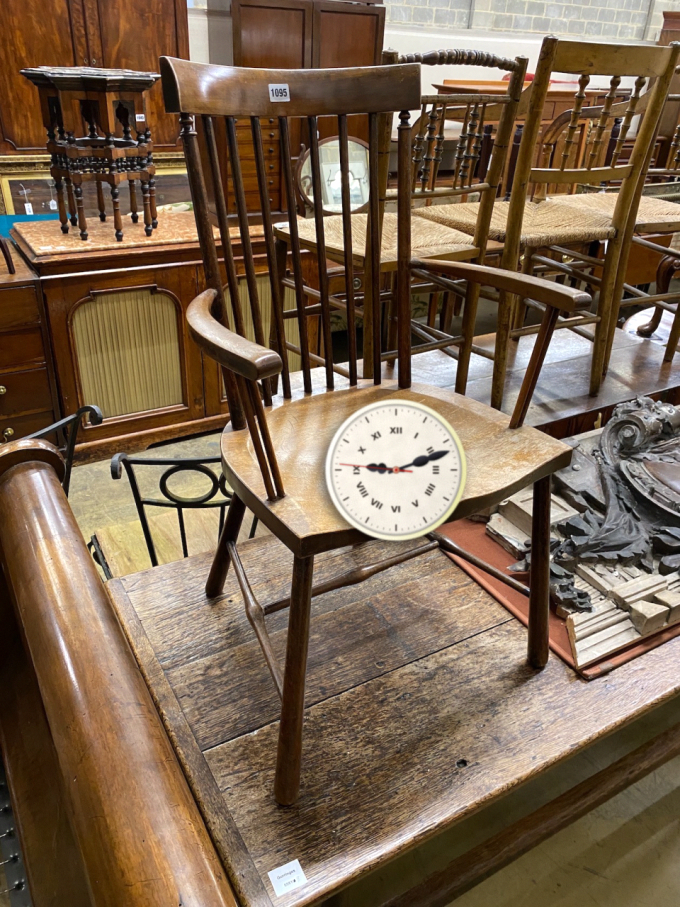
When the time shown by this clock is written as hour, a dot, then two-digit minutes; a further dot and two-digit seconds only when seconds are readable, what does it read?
9.11.46
